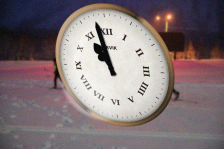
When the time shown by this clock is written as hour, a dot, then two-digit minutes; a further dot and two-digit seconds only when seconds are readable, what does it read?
10.58
